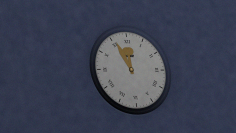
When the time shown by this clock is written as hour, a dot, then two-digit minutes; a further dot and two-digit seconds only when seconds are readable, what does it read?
11.56
